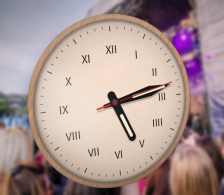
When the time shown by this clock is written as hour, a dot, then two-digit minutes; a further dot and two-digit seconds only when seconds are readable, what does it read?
5.13.13
